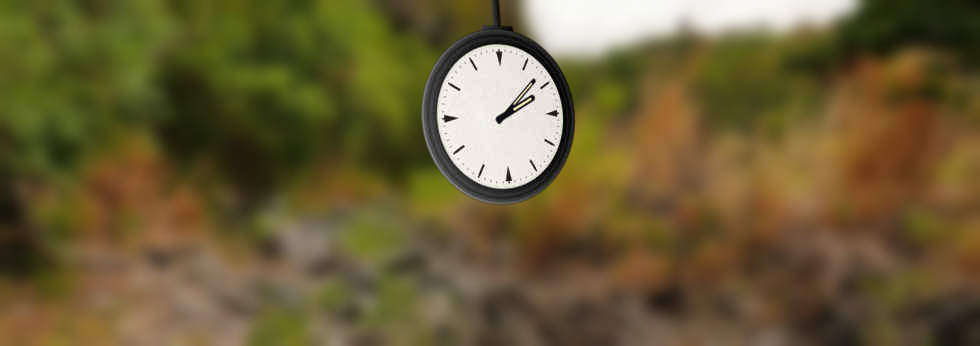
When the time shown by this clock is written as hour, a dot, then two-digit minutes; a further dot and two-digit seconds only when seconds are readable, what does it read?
2.08
